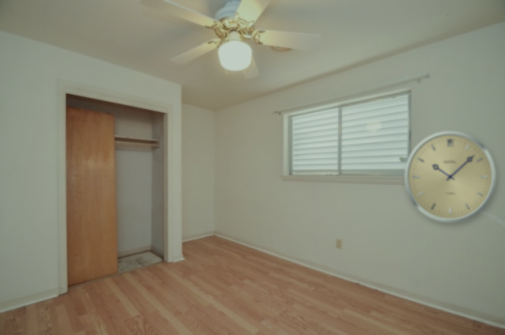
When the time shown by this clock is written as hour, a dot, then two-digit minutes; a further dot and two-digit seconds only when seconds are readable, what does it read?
10.08
